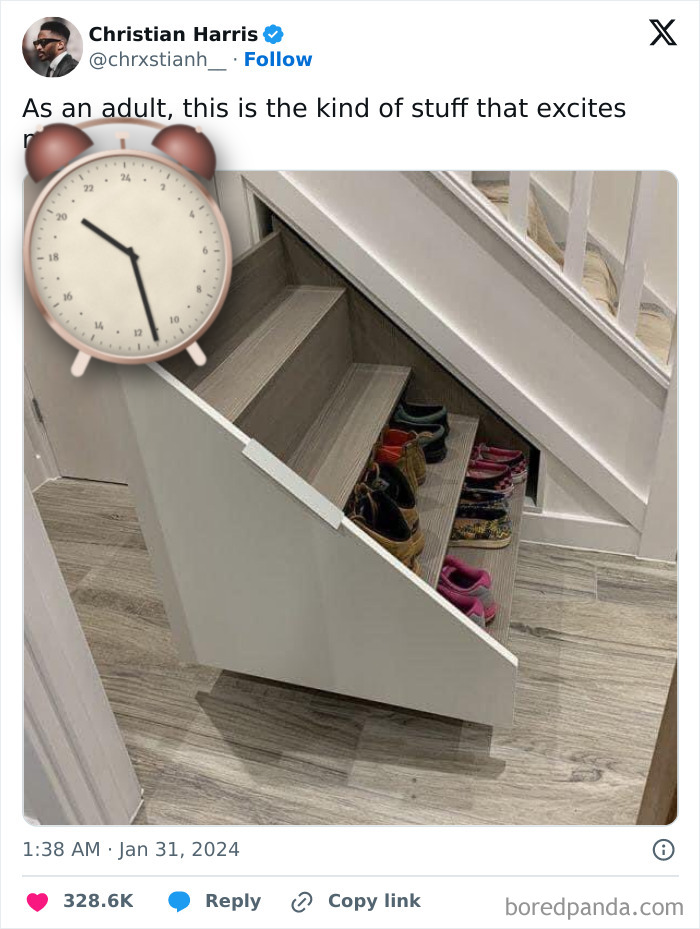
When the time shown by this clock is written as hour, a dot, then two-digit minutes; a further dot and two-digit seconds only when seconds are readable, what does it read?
20.28
